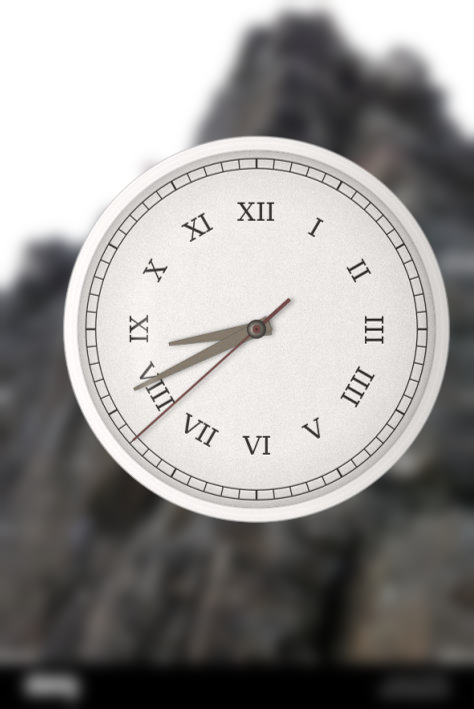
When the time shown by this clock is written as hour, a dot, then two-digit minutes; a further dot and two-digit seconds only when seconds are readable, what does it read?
8.40.38
